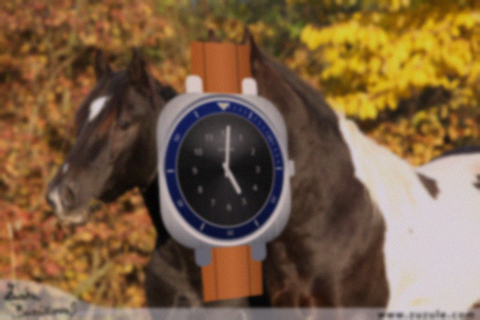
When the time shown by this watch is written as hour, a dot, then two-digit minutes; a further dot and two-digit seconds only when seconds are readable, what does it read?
5.01
